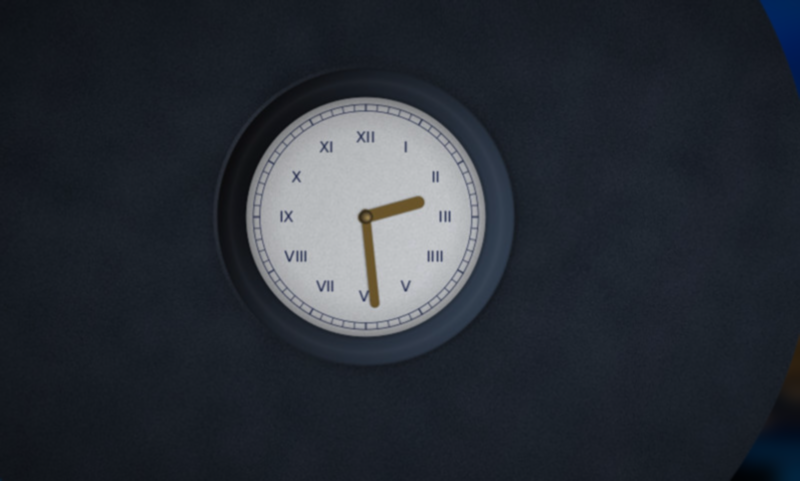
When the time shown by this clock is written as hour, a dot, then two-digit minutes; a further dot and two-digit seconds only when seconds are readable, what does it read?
2.29
